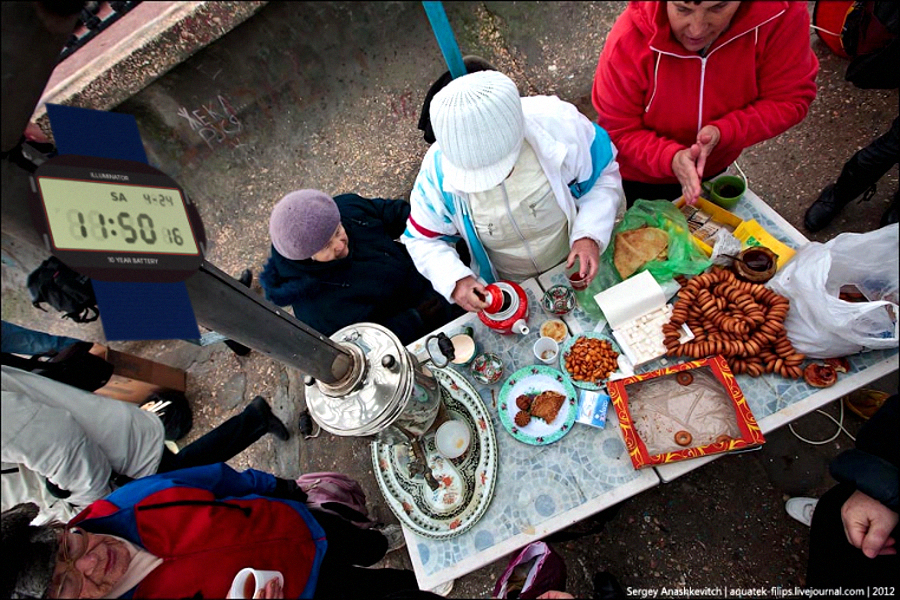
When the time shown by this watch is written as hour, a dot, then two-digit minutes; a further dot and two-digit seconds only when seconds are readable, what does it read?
11.50.16
